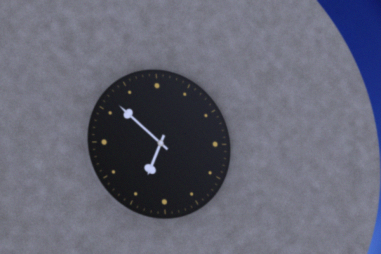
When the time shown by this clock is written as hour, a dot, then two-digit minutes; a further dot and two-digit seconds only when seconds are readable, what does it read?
6.52
